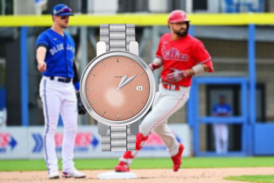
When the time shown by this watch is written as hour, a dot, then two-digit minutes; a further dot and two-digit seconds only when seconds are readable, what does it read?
1.09
